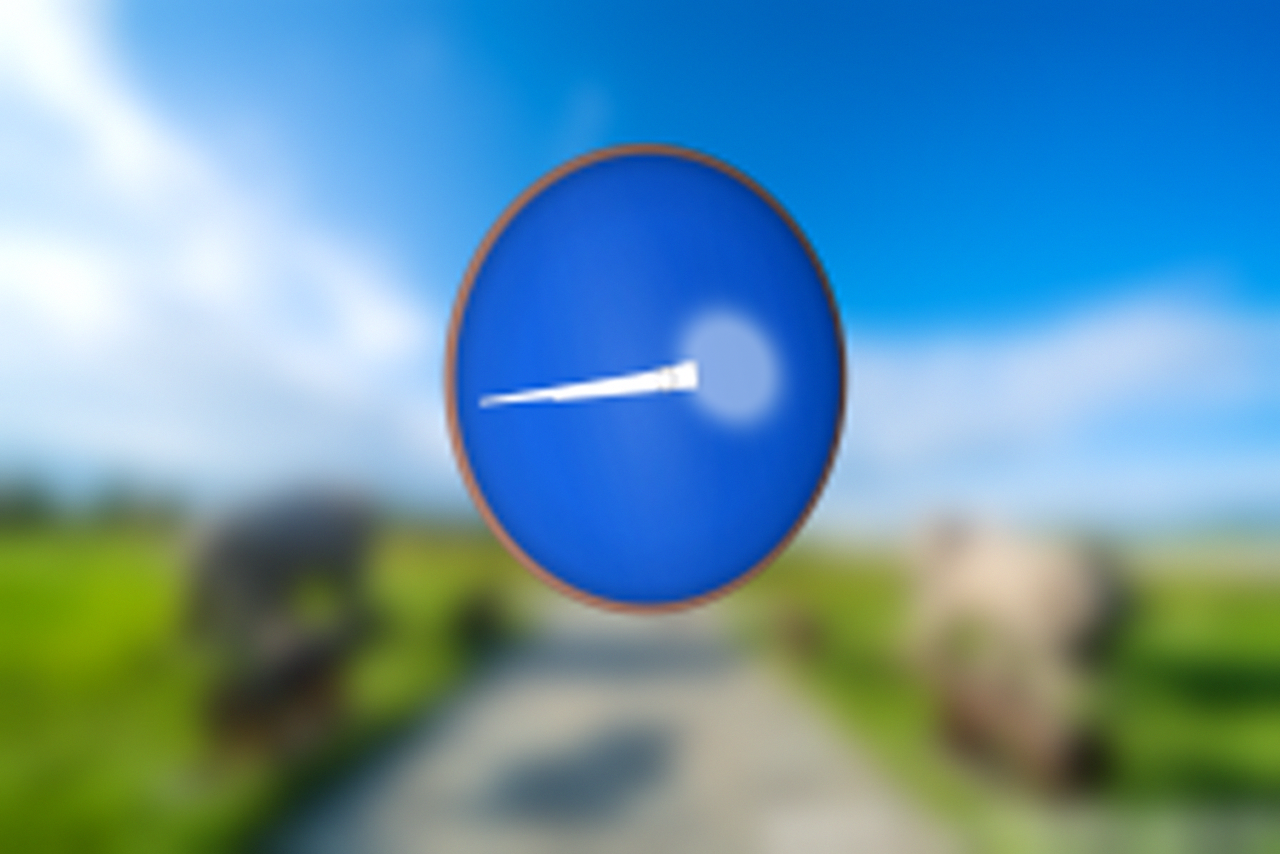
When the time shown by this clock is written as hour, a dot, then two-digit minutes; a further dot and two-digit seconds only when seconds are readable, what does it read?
8.44
